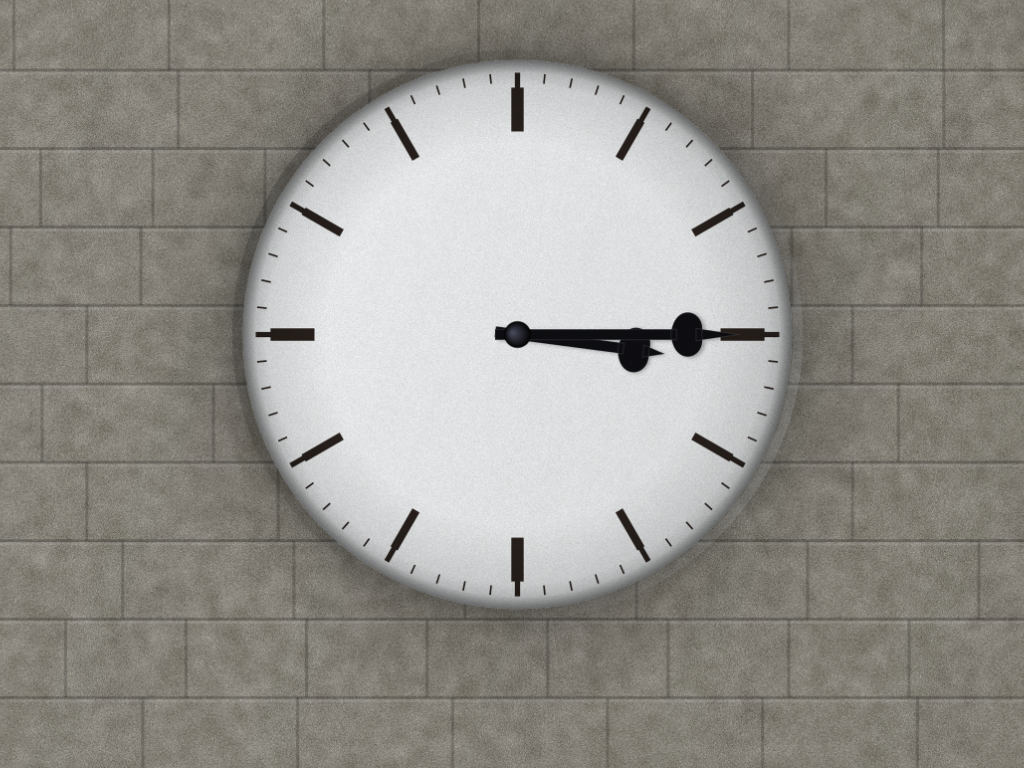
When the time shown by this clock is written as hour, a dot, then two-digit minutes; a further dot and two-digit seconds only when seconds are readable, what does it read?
3.15
